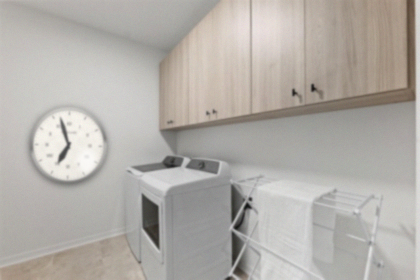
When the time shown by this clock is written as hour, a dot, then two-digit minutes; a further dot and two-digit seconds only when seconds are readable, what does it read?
6.57
